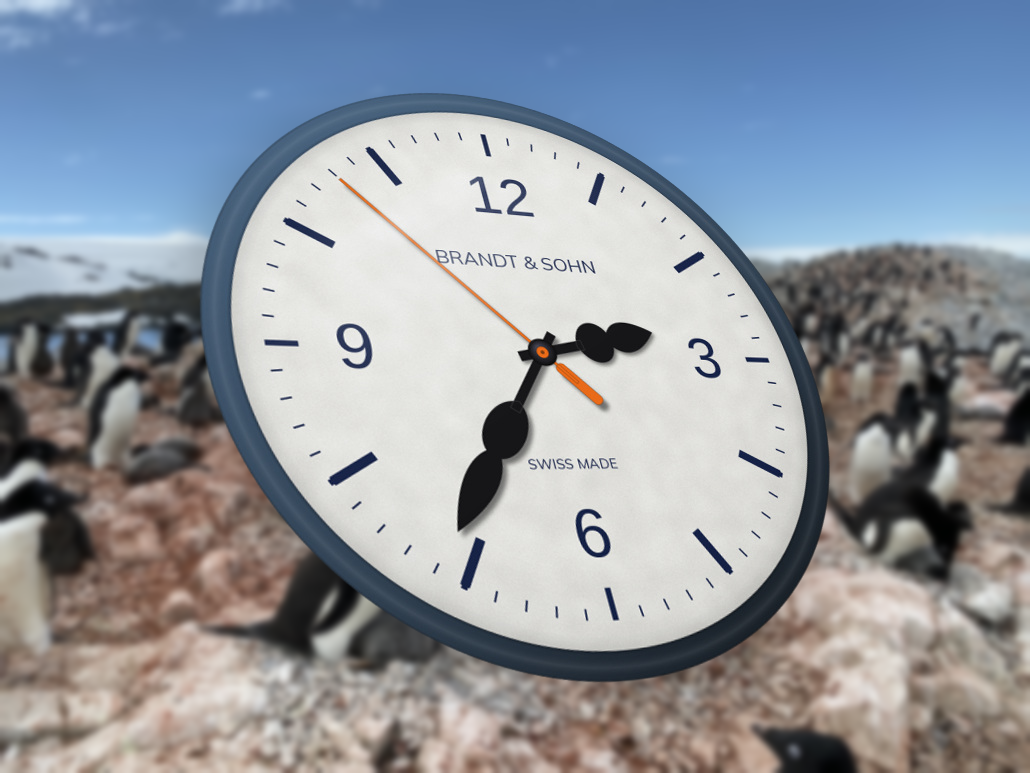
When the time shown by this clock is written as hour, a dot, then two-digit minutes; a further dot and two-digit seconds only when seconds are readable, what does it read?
2.35.53
